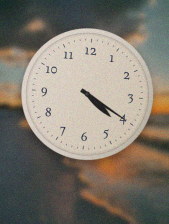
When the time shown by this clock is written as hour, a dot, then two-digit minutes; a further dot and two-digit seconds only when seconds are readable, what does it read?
4.20
